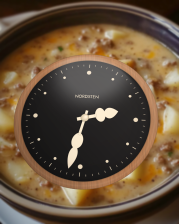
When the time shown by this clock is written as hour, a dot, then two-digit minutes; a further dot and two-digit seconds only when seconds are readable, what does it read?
2.32
